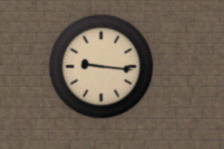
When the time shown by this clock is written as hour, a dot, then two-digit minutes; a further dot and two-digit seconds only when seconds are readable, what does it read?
9.16
